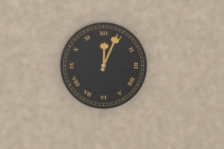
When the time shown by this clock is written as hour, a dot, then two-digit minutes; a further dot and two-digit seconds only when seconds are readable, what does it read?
12.04
